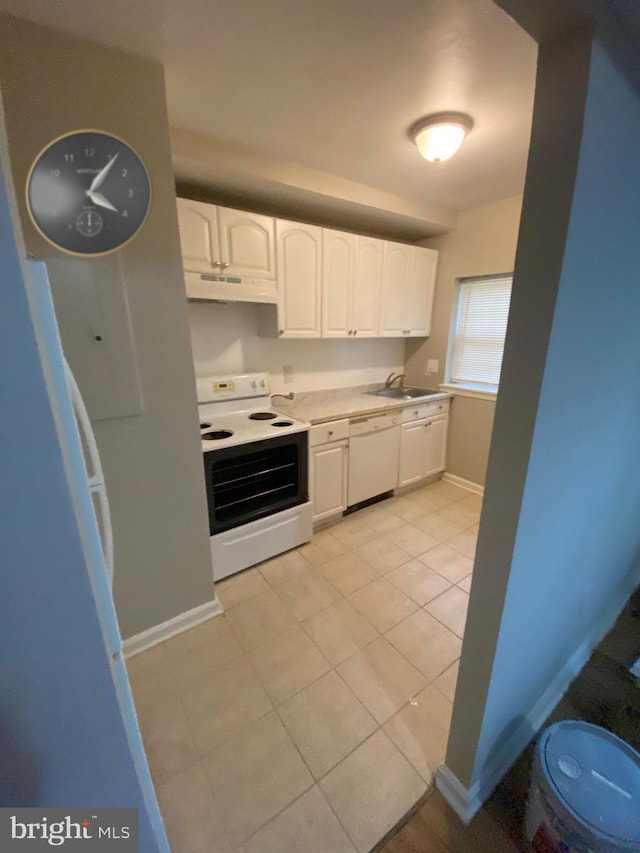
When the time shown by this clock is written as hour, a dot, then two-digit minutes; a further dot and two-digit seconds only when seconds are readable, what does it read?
4.06
